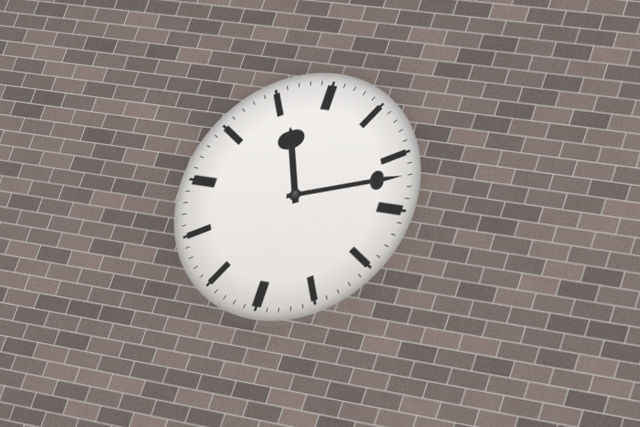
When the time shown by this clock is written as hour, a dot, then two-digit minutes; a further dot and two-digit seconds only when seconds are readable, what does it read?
11.12
